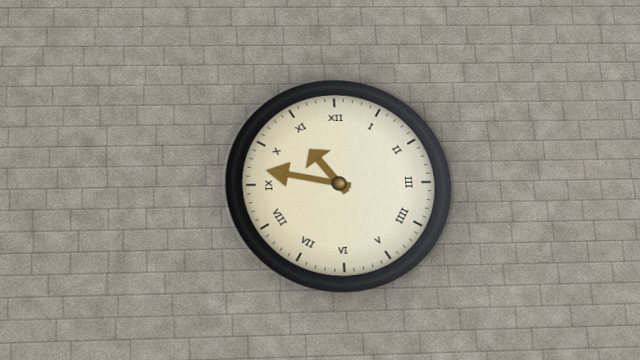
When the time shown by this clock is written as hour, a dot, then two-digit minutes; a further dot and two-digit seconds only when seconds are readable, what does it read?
10.47
